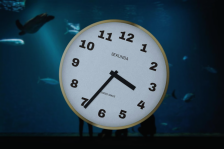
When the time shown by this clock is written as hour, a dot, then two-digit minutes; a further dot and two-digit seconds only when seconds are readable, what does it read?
3.34
